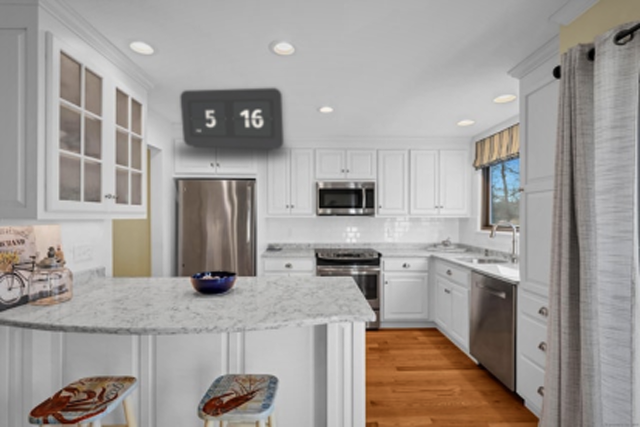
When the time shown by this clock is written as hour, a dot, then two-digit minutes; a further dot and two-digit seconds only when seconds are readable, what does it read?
5.16
